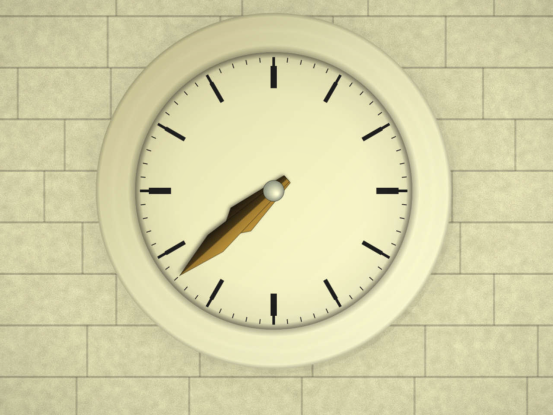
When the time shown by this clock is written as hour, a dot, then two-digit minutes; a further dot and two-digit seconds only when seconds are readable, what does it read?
7.38
